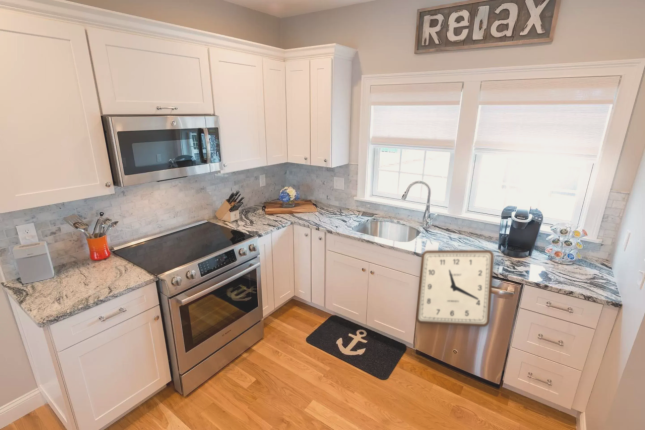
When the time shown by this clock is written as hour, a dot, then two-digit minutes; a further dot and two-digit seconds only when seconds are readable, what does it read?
11.19
